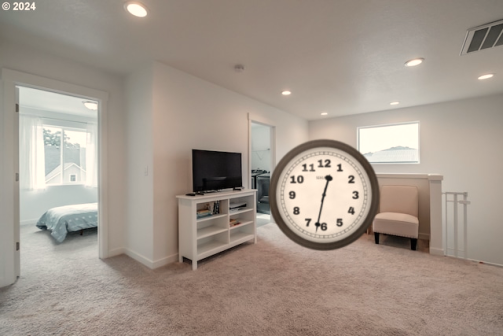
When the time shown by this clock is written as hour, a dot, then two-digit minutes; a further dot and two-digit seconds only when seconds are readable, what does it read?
12.32
